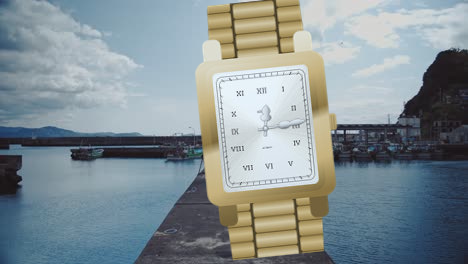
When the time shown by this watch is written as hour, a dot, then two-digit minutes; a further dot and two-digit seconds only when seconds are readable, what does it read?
12.14
